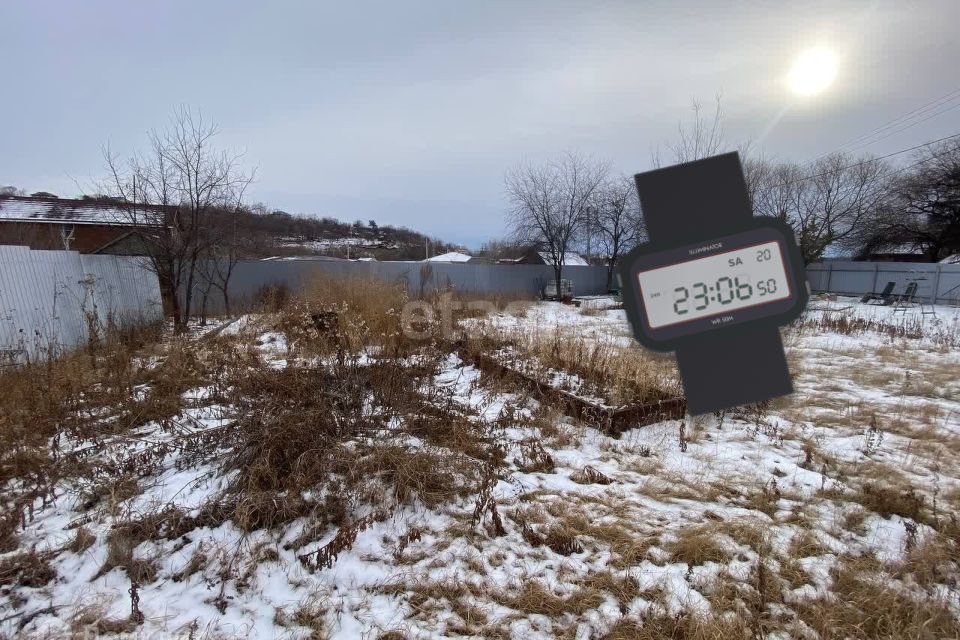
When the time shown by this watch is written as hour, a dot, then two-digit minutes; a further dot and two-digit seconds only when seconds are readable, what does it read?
23.06.50
